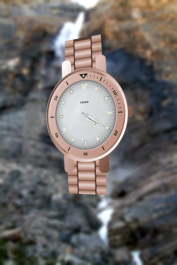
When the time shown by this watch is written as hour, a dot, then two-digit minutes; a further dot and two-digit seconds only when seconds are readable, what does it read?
4.20
